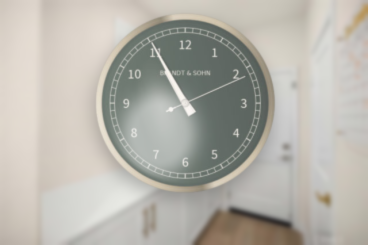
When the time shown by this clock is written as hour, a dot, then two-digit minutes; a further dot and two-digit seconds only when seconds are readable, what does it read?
10.55.11
